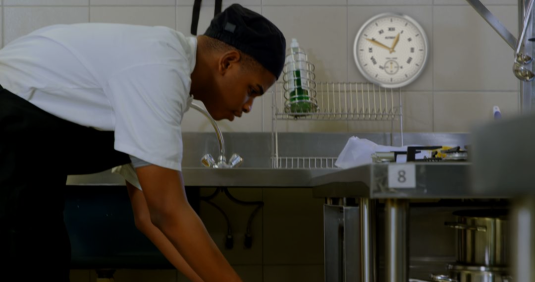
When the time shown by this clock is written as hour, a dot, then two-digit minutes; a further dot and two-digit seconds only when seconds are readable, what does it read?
12.49
